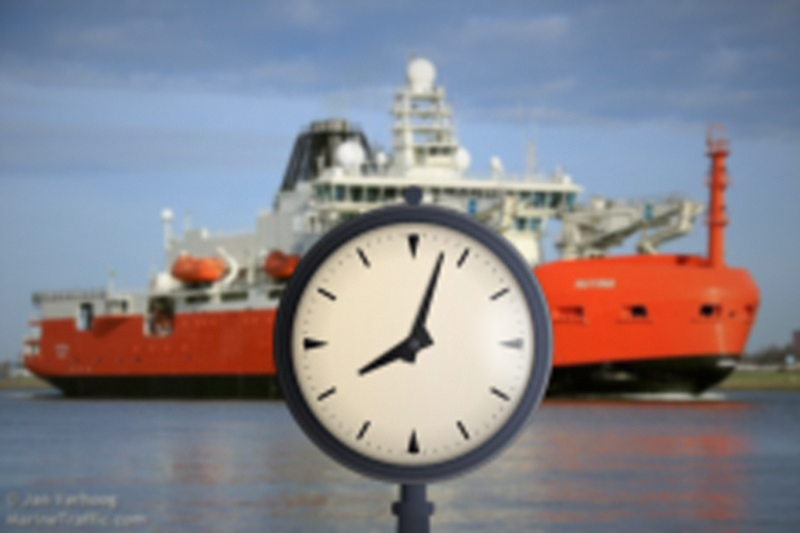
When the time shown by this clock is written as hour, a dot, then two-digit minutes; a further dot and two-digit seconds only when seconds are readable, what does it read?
8.03
